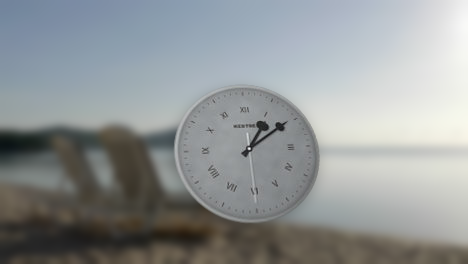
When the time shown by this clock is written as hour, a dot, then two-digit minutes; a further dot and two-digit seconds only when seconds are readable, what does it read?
1.09.30
